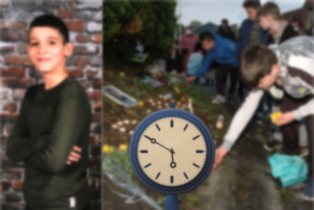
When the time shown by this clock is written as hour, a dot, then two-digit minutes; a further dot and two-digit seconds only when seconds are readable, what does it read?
5.50
